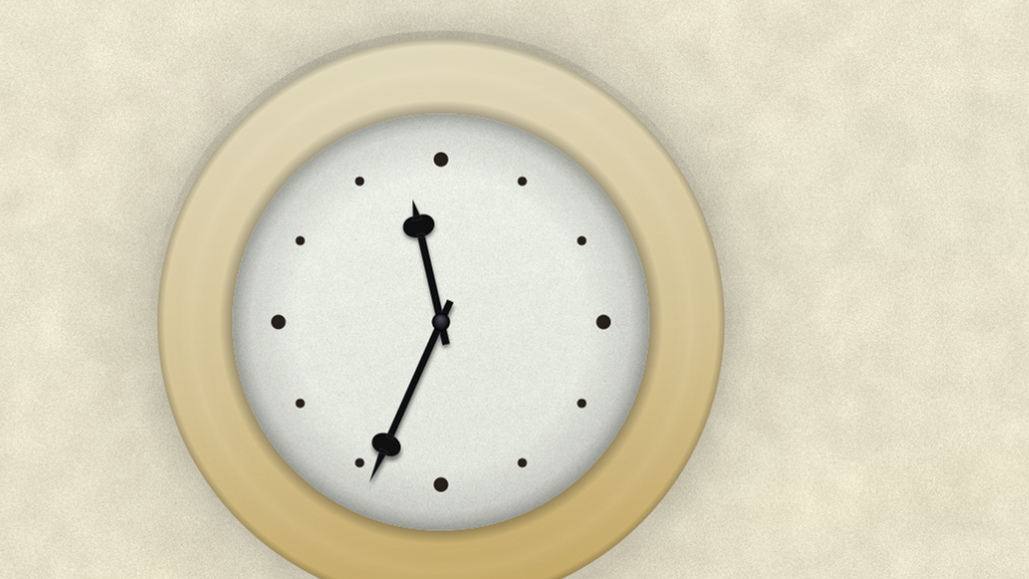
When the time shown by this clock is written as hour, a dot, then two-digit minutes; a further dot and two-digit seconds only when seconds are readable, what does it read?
11.34
